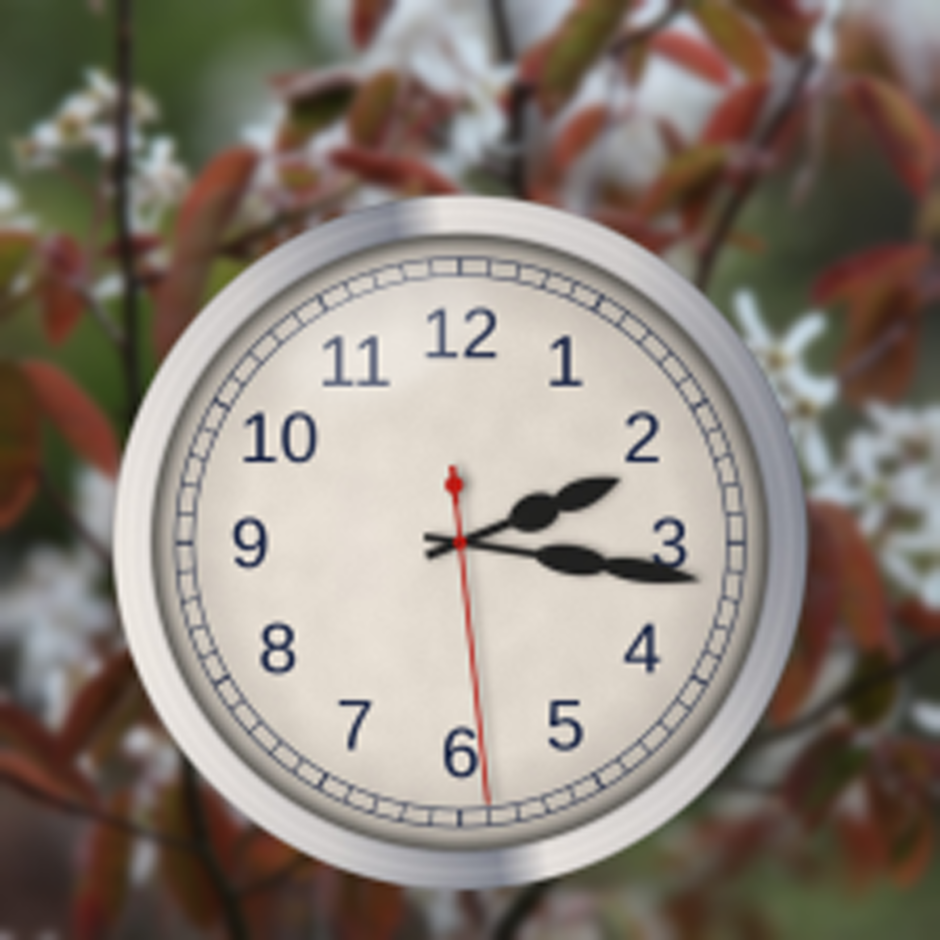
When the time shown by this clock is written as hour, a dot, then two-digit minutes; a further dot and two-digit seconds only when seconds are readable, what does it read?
2.16.29
